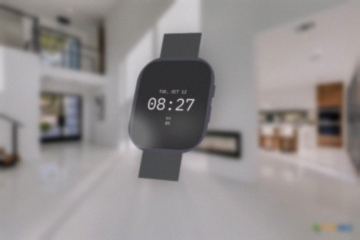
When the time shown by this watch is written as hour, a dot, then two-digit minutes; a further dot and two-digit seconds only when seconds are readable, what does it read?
8.27
